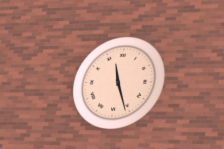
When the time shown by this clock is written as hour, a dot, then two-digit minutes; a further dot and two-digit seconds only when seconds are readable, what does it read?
11.26
